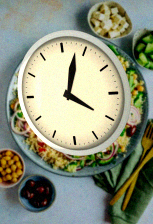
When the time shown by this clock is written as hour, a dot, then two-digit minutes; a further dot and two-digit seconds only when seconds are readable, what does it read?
4.03
